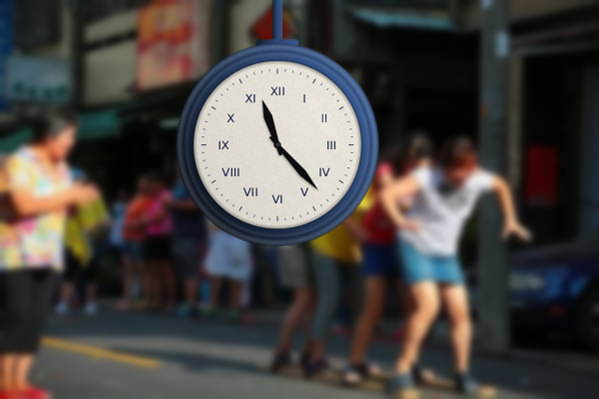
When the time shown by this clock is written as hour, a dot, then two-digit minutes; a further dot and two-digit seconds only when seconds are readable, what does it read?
11.23
